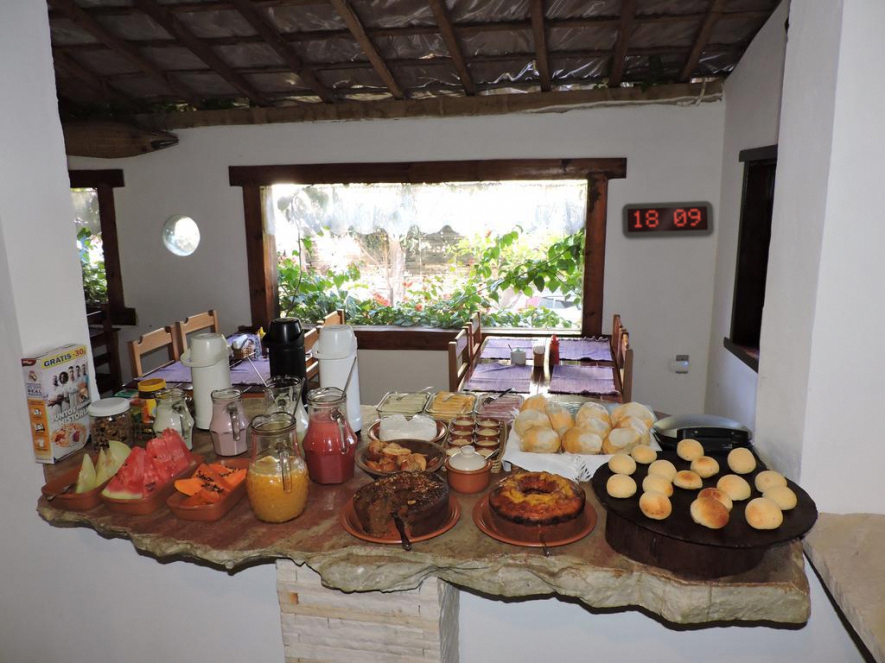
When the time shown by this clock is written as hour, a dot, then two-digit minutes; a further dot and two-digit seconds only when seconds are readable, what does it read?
18.09
